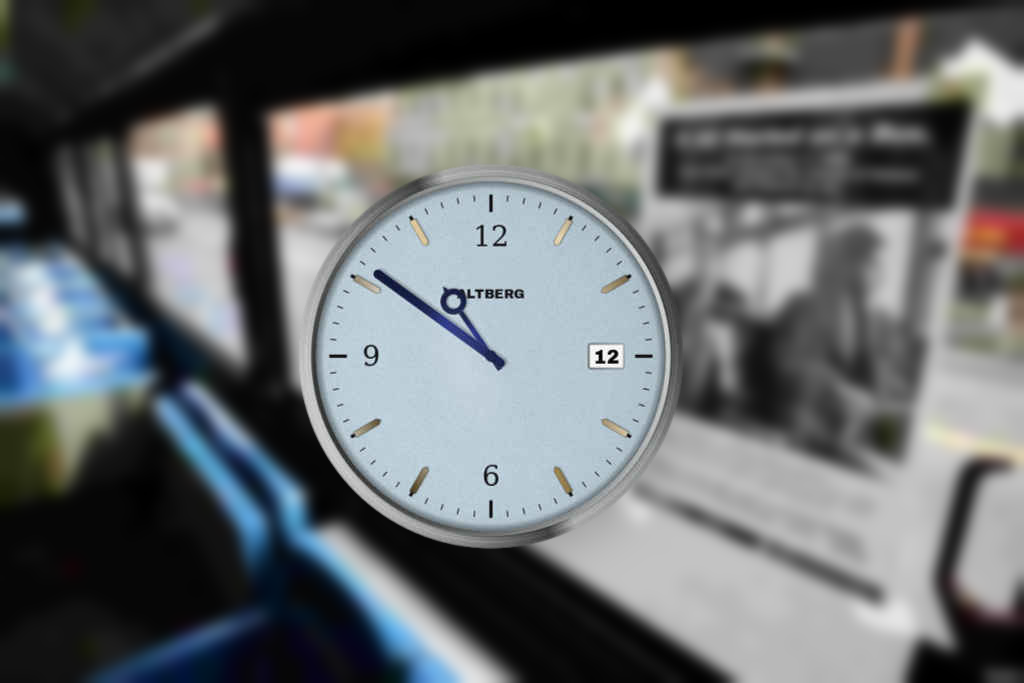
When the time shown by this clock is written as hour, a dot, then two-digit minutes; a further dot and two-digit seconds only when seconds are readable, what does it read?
10.51
